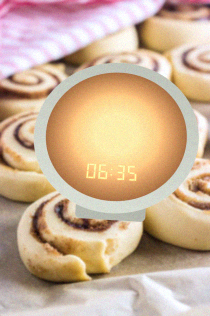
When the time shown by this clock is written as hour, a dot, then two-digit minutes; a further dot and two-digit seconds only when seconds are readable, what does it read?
6.35
